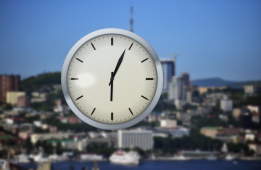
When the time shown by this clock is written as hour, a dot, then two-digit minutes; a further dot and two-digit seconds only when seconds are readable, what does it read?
6.04
